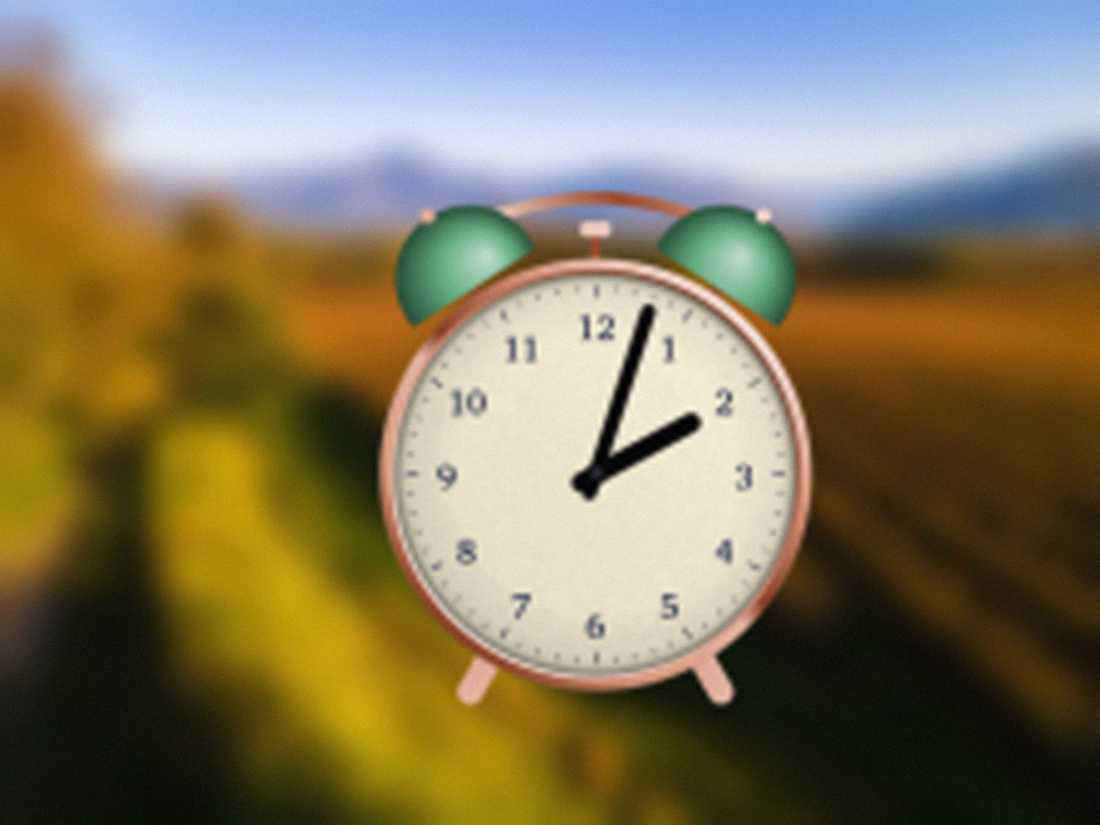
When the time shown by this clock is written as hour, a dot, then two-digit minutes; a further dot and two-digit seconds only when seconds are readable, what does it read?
2.03
